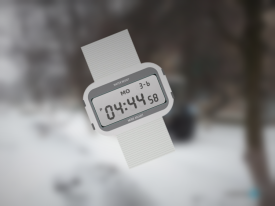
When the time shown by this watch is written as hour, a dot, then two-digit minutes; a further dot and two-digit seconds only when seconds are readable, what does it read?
4.44.58
